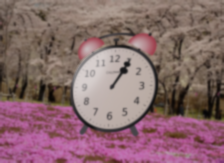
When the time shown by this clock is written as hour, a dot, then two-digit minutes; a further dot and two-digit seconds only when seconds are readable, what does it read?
1.05
